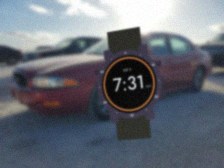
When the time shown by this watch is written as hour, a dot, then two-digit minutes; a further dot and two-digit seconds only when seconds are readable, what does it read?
7.31
